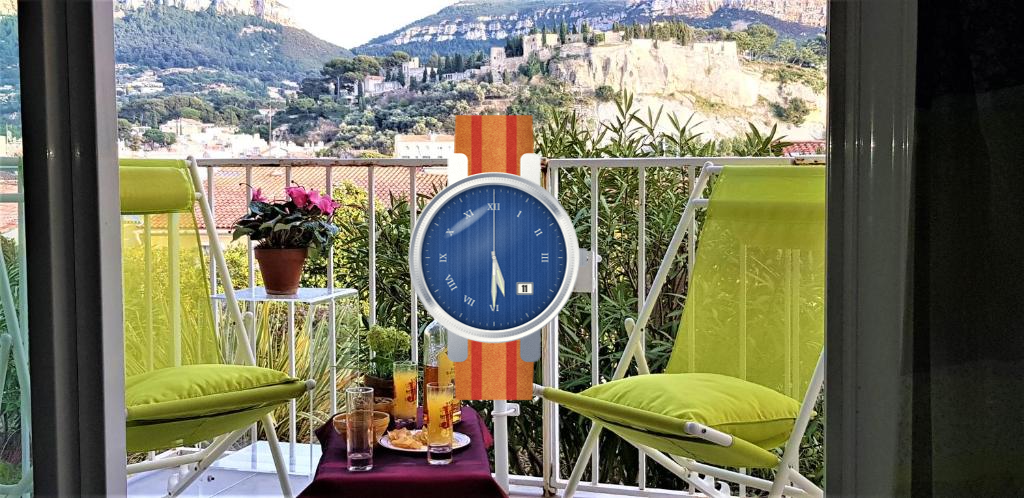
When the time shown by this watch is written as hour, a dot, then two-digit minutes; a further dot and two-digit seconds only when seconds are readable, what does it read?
5.30.00
